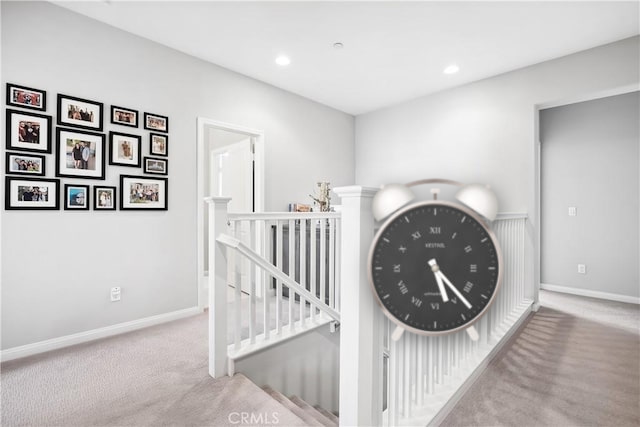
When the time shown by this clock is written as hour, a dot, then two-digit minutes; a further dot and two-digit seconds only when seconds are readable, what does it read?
5.23
